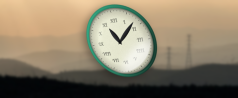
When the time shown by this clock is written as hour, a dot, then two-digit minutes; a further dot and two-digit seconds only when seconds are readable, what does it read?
11.08
